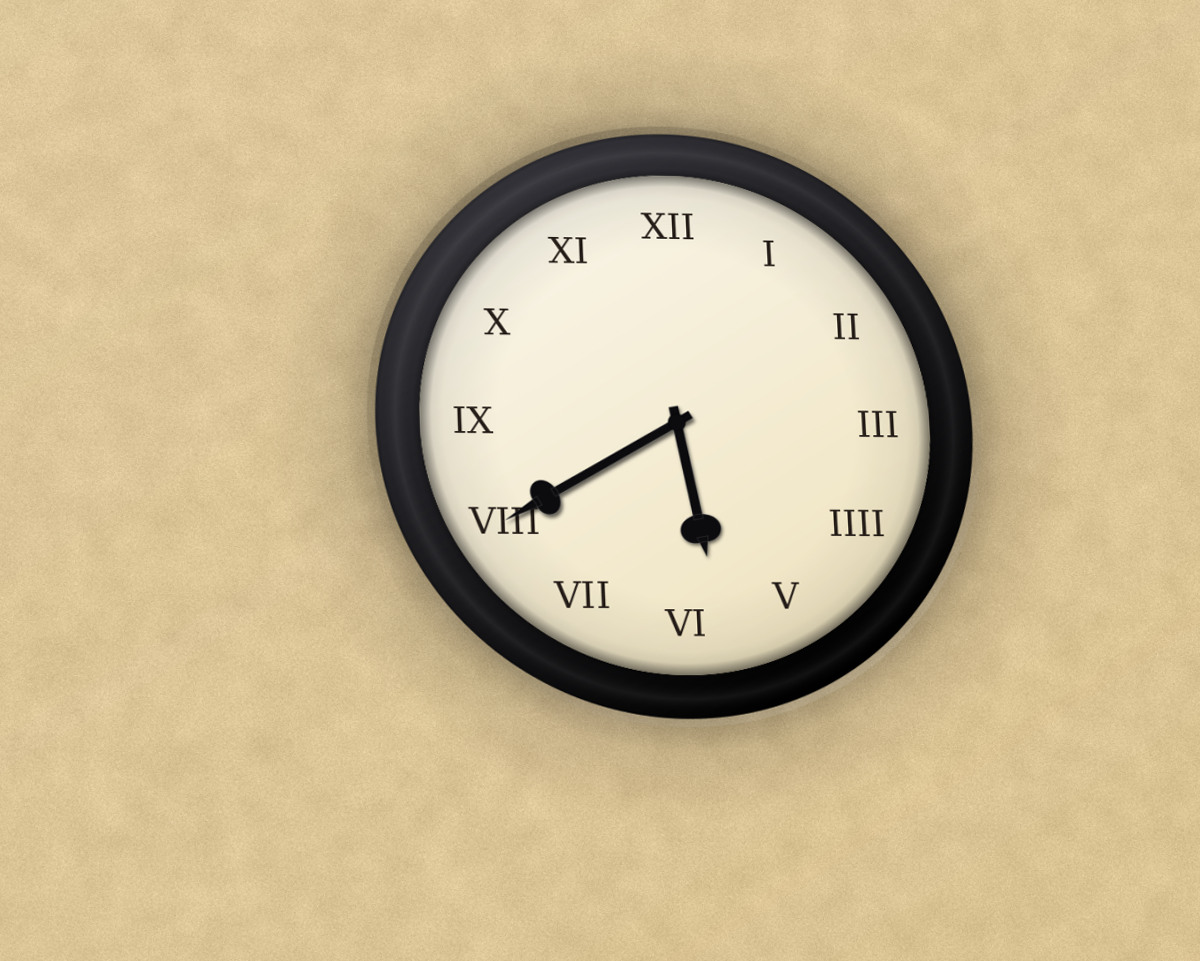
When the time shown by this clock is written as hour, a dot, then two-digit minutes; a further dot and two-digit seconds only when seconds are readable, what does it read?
5.40
